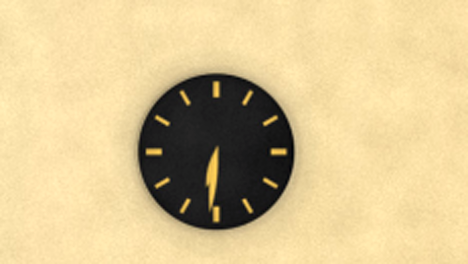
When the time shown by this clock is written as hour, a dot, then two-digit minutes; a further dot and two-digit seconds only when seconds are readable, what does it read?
6.31
